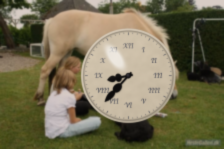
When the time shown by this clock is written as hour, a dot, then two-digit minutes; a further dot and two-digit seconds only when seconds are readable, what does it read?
8.37
